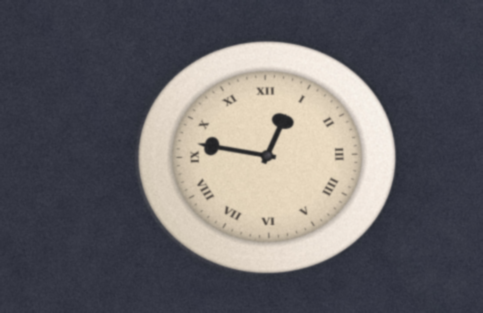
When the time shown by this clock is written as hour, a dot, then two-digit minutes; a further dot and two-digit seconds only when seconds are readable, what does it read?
12.47
